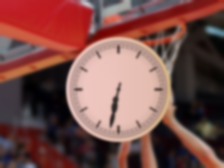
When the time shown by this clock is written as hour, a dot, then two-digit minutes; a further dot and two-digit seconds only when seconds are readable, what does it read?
6.32
